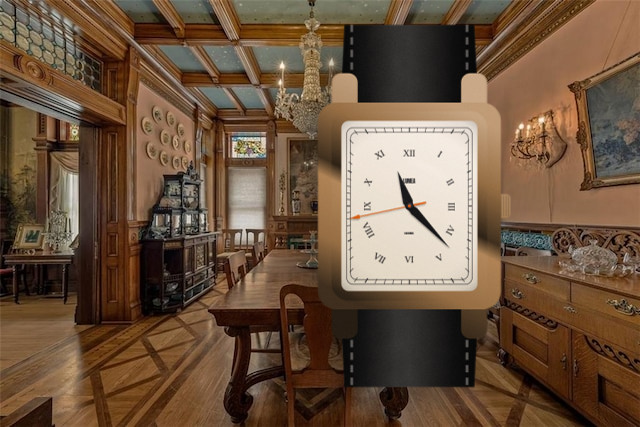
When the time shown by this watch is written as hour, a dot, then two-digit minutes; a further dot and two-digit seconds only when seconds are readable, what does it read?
11.22.43
